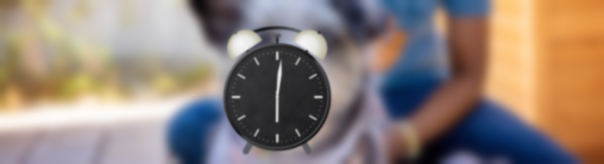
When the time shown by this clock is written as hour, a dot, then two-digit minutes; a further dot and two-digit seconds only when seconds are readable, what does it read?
6.01
